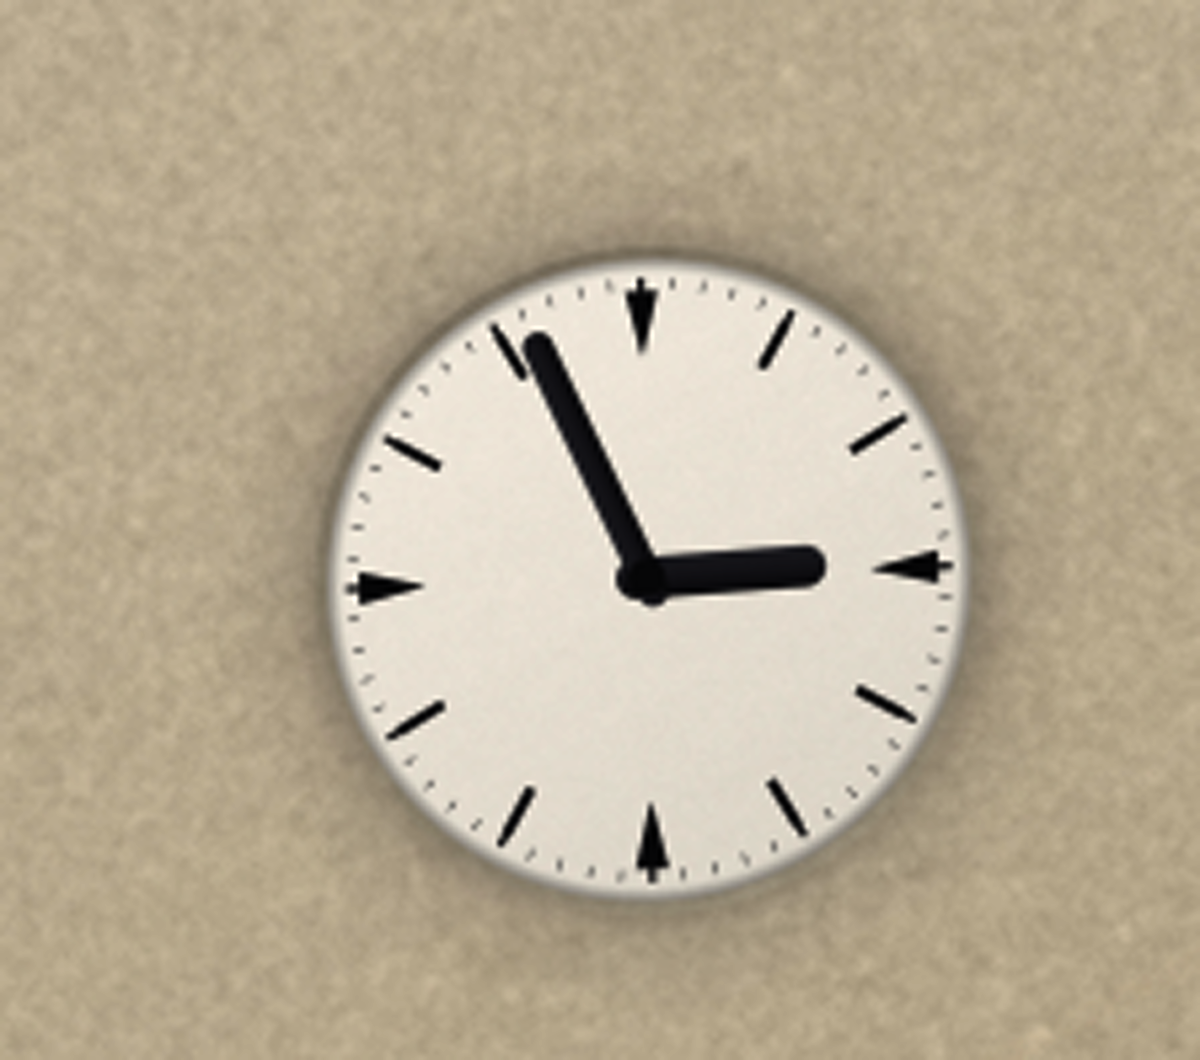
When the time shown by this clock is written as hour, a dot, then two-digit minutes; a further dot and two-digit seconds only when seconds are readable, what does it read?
2.56
